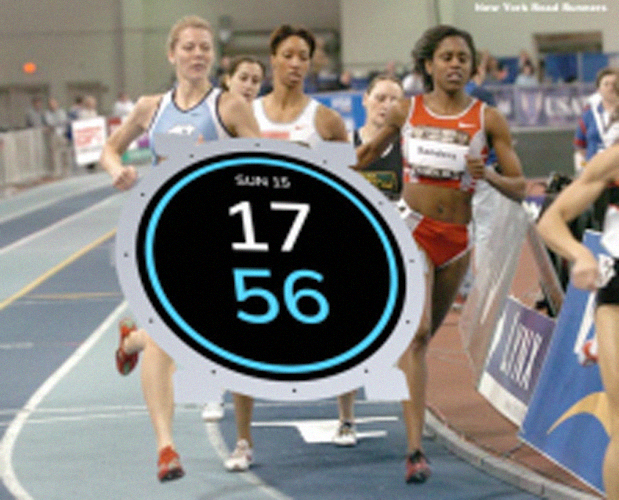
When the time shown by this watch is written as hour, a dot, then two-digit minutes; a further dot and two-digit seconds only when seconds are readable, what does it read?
17.56
